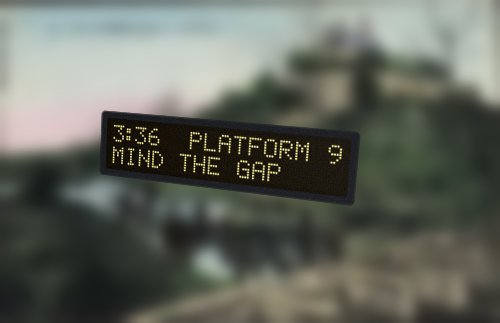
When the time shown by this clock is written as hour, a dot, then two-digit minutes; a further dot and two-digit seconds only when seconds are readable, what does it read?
3.36
